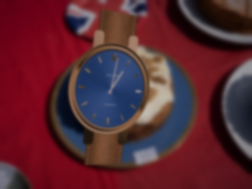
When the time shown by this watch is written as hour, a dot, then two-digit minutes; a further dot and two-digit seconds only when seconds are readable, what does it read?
1.01
